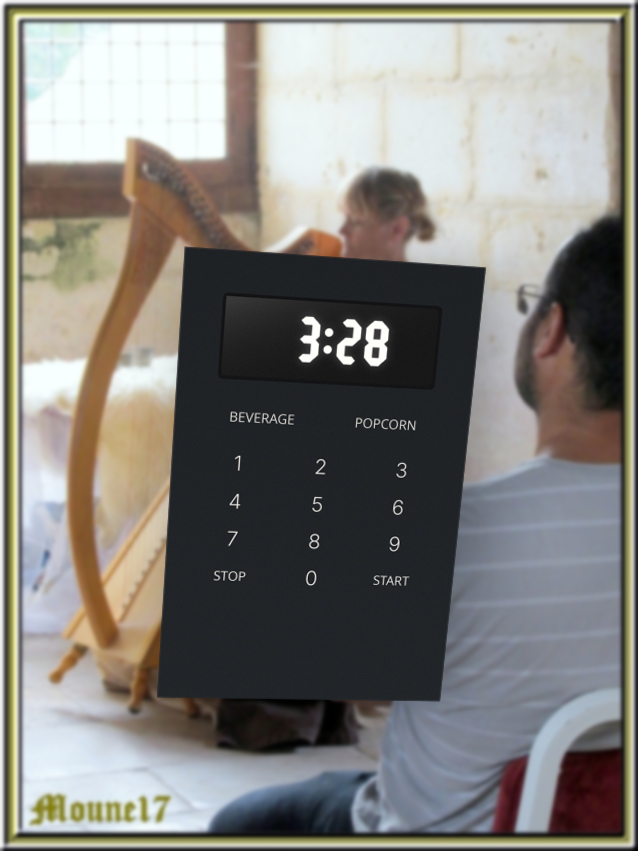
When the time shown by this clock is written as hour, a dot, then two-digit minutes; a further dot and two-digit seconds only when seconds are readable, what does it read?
3.28
